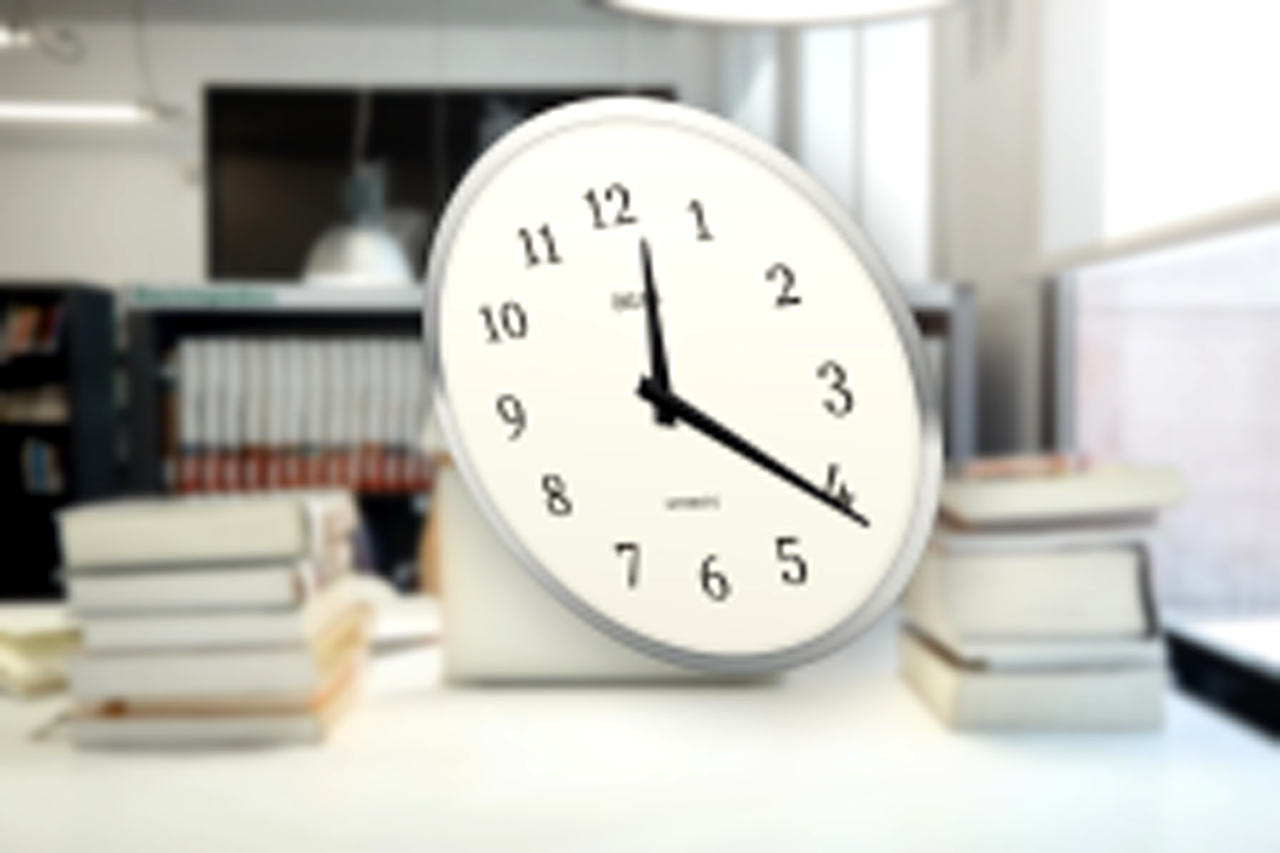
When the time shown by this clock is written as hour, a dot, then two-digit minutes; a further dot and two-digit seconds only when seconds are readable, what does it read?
12.21
